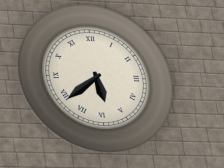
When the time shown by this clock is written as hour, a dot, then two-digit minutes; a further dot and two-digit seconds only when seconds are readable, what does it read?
5.39
